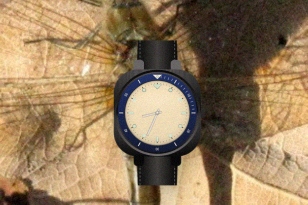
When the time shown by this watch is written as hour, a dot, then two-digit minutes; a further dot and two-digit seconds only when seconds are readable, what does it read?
8.34
